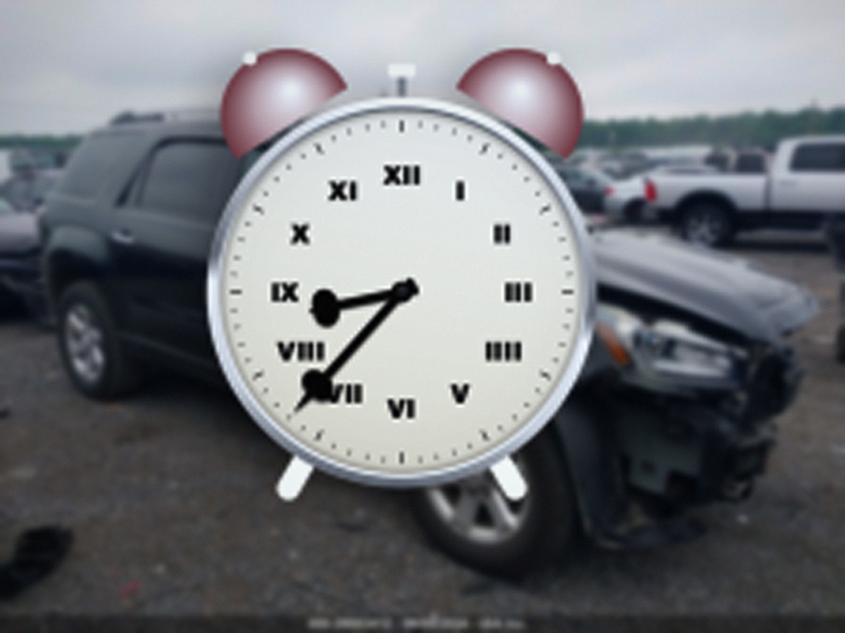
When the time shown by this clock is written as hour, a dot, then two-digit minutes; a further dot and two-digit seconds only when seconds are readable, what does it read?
8.37
